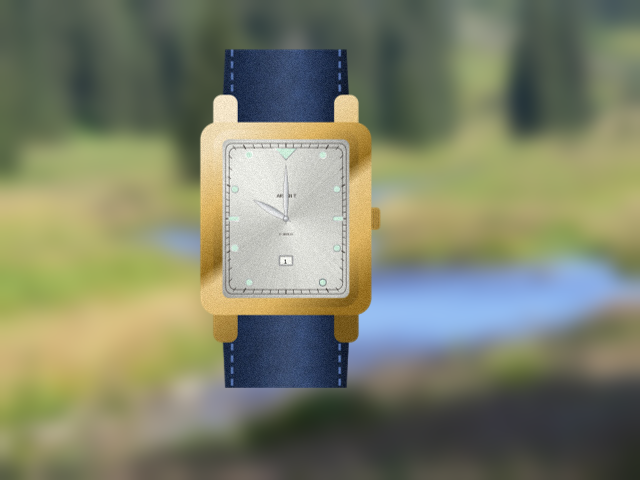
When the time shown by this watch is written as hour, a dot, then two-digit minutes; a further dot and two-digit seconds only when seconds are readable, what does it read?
10.00
